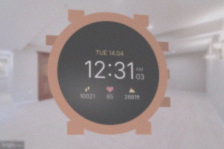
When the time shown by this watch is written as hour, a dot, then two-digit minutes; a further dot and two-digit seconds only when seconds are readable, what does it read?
12.31
